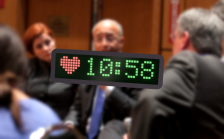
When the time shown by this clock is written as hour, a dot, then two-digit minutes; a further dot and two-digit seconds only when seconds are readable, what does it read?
10.58
